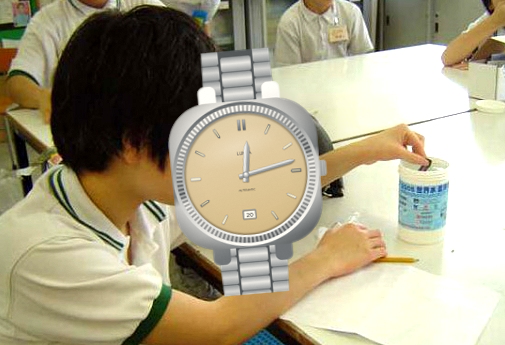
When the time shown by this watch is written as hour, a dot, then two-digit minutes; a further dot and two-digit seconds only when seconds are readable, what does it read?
12.13
